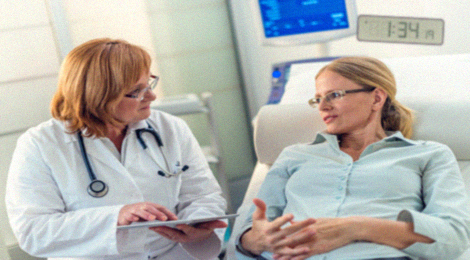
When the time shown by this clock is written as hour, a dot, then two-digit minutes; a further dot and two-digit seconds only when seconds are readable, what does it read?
1.34
